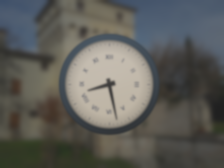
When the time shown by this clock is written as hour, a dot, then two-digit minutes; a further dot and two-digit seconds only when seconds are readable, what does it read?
8.28
